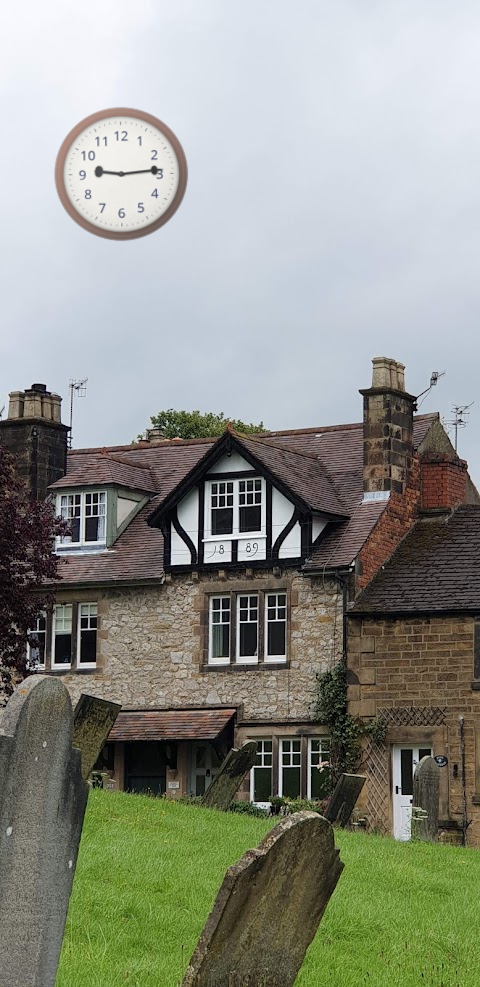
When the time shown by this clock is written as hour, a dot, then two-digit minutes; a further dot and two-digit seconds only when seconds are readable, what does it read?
9.14
